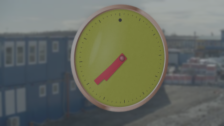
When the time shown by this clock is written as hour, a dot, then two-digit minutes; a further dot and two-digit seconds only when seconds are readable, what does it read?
7.39
